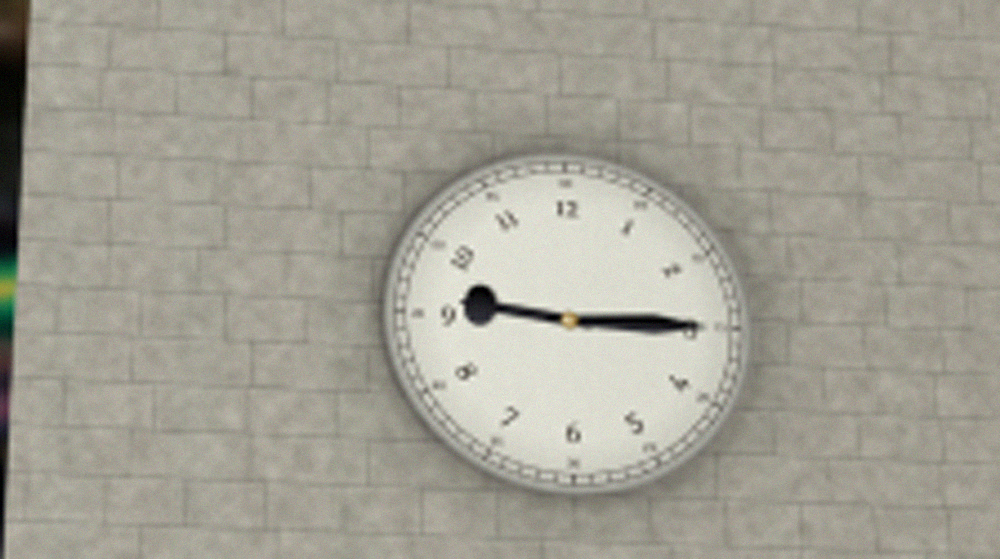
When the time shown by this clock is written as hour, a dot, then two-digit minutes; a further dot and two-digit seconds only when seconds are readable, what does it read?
9.15
